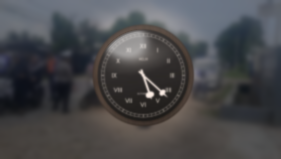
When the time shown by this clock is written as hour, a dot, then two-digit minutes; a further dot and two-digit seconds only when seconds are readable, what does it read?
5.22
